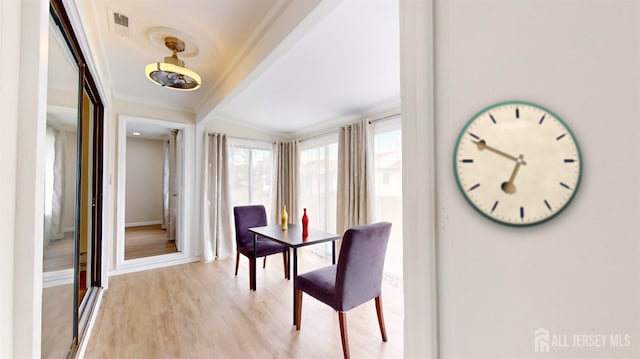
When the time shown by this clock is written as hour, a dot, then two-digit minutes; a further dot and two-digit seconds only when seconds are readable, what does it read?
6.49
